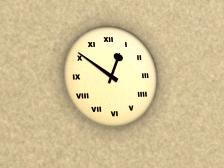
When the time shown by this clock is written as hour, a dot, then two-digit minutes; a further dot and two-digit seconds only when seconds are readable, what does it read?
12.51
